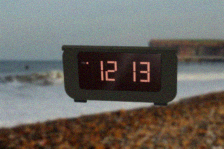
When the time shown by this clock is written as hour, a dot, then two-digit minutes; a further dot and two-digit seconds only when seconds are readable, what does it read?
12.13
